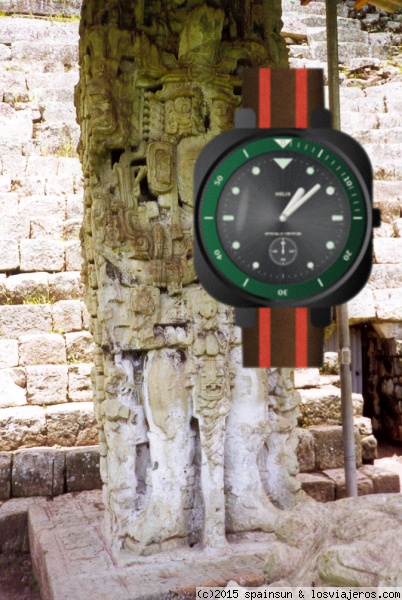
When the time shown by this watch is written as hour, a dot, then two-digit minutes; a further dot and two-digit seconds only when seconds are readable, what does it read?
1.08
